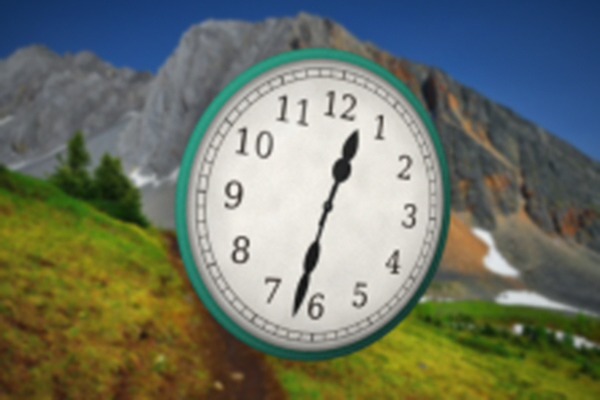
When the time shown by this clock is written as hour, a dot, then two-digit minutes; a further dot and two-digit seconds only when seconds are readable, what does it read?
12.32
